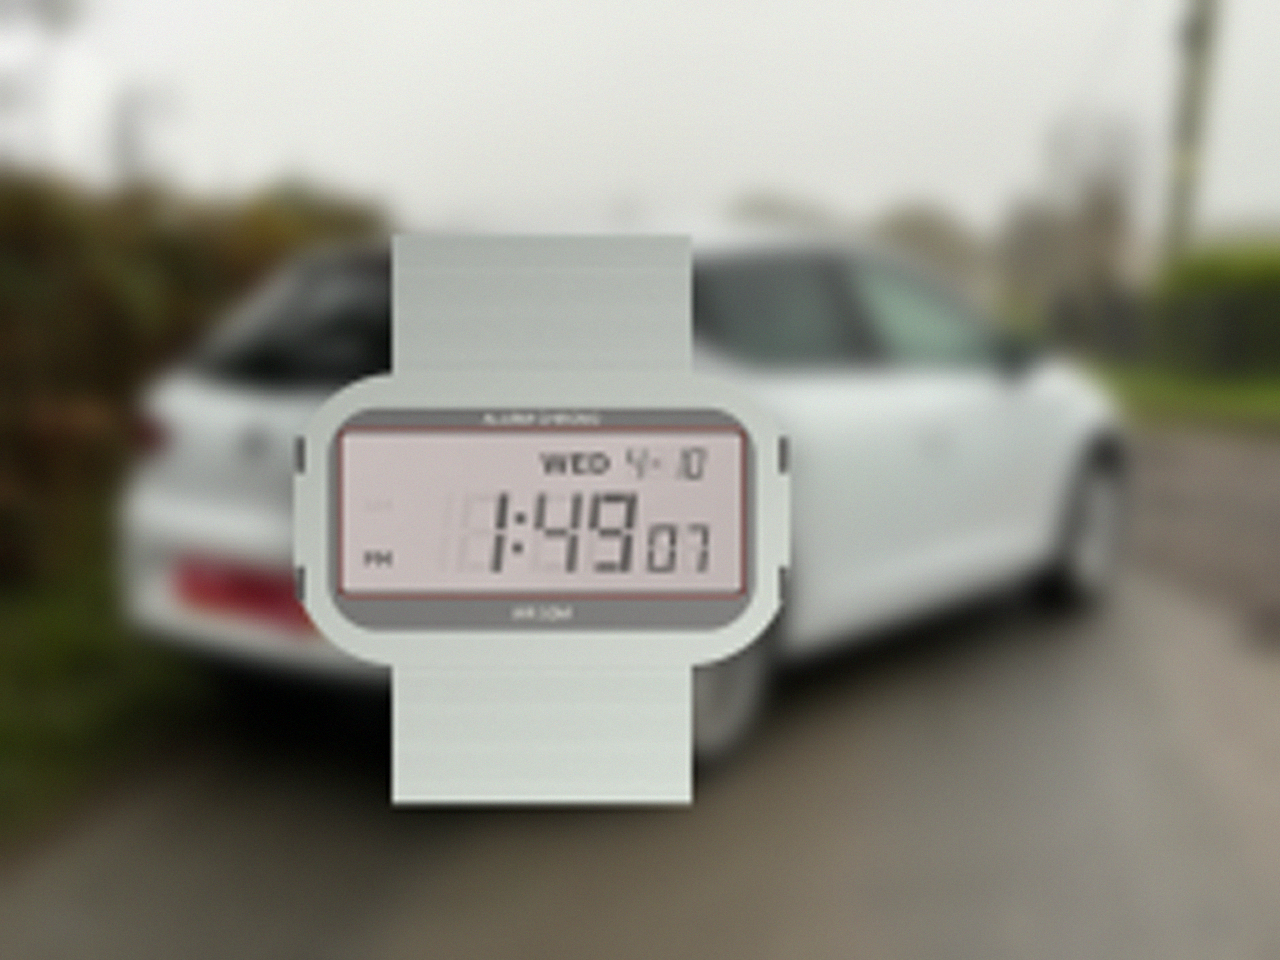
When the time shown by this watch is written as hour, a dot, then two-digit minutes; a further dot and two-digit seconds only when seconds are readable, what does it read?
1.49.07
